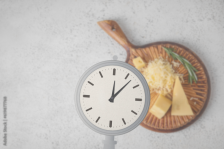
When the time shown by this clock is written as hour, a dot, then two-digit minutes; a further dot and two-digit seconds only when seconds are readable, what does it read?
12.07
